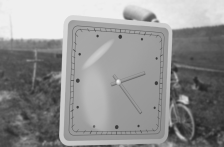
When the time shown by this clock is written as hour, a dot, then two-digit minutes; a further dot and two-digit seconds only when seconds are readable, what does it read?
2.23
